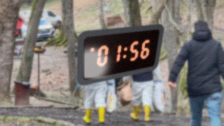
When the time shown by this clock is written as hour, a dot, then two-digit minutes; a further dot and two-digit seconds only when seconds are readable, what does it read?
1.56
